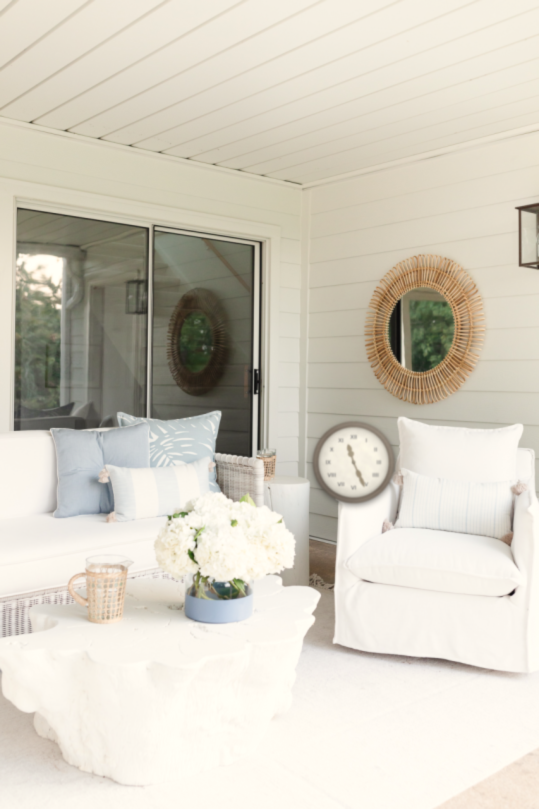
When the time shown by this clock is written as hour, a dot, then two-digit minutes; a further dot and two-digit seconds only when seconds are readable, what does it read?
11.26
